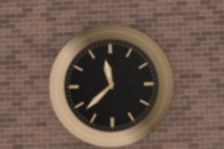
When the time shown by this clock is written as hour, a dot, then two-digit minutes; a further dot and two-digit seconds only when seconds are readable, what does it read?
11.38
